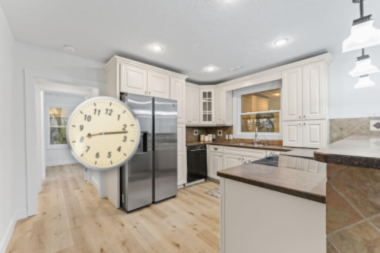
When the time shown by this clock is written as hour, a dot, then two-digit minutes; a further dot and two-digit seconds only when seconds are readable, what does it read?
8.12
